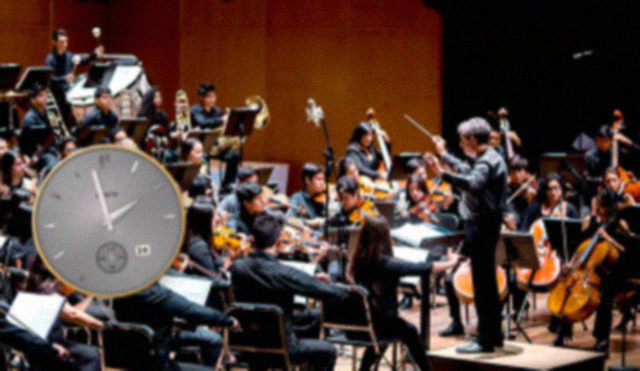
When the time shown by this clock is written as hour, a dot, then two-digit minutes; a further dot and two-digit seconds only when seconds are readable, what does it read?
1.58
